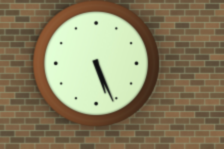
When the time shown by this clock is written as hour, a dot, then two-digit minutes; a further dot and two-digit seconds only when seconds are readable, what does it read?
5.26
